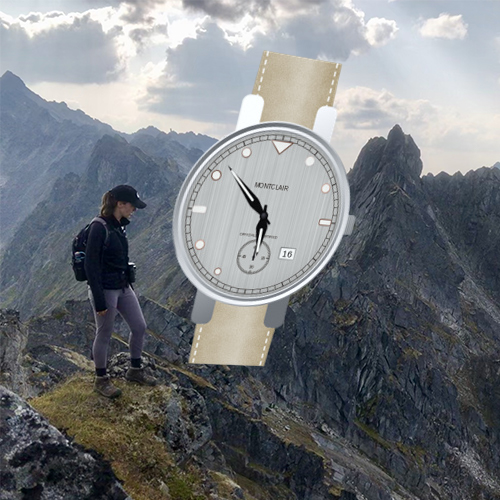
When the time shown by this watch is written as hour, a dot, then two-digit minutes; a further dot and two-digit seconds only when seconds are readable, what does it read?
5.52
